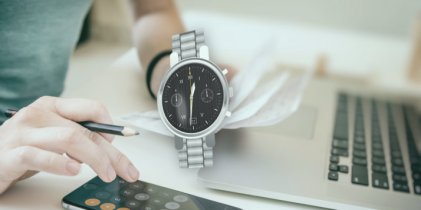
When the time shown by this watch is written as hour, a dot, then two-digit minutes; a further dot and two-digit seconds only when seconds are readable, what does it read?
12.31
